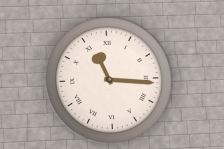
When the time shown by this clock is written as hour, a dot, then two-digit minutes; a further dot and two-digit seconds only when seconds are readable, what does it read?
11.16
